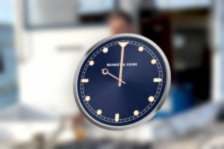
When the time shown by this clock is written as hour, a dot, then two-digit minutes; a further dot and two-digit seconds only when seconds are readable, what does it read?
10.00
